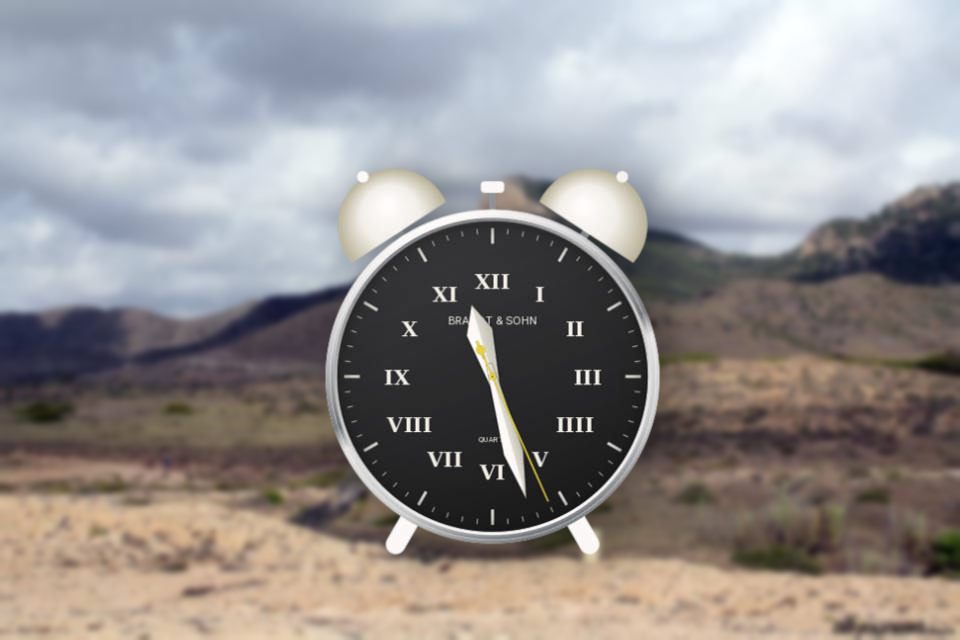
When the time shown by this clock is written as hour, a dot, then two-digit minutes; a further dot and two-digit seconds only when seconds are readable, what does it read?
11.27.26
